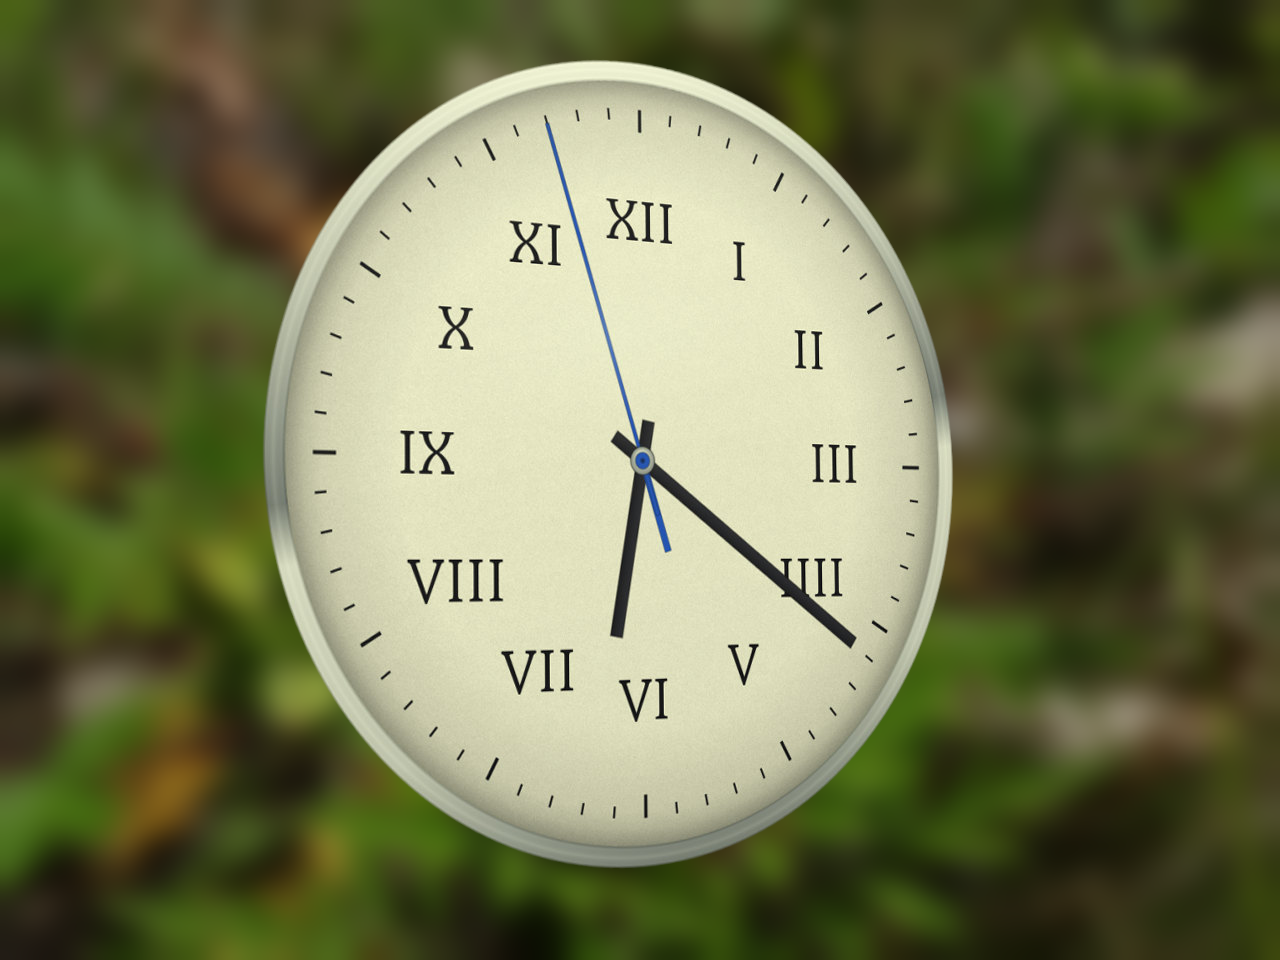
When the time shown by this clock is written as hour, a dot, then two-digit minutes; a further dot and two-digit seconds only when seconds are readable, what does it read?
6.20.57
